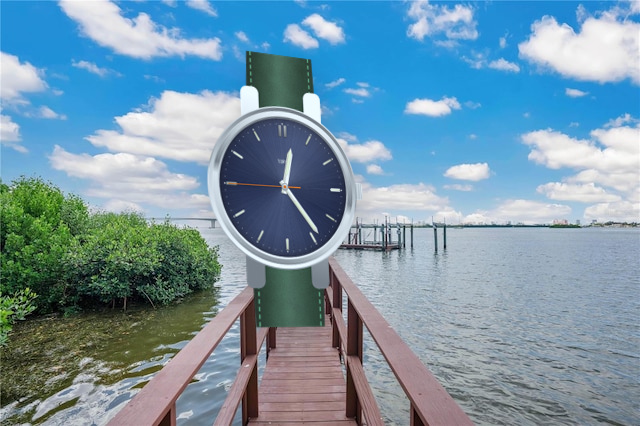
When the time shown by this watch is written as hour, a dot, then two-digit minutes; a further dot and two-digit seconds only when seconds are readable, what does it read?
12.23.45
